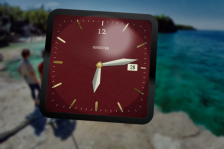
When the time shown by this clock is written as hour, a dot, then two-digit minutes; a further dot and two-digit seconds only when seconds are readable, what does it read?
6.13
